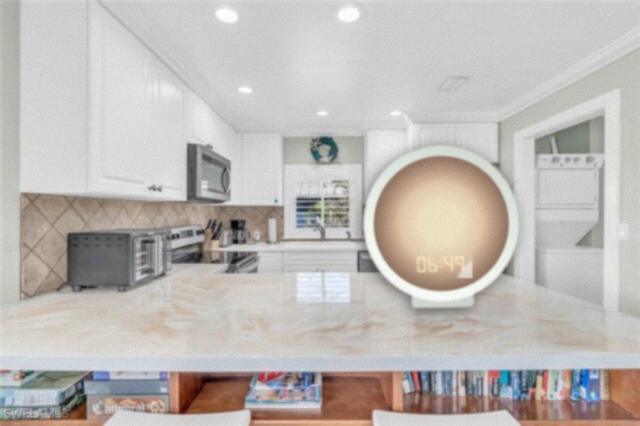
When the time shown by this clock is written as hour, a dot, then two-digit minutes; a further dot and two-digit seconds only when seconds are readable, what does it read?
6.49
